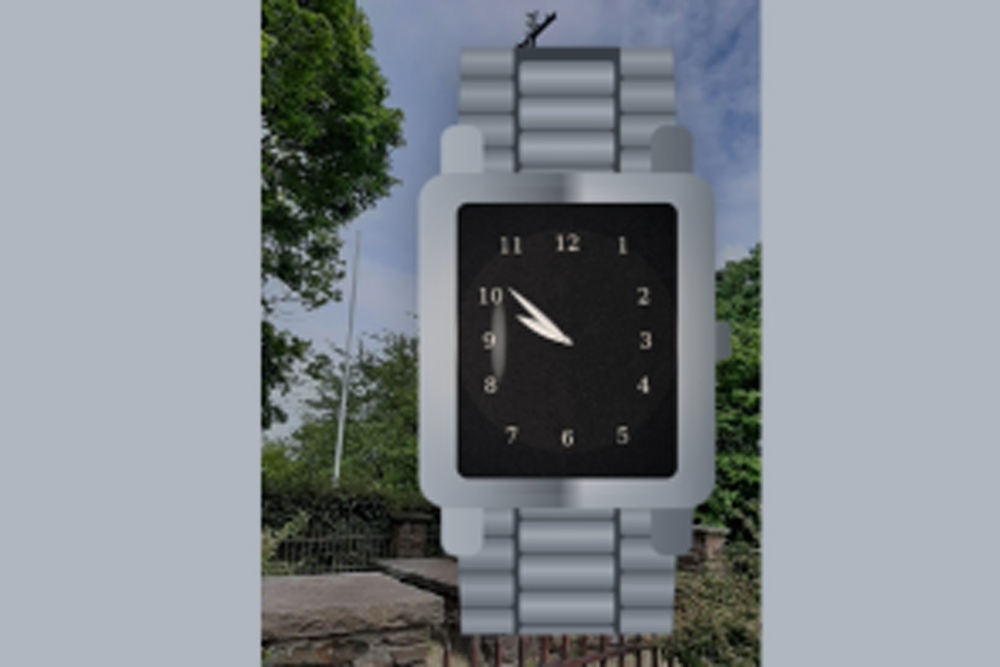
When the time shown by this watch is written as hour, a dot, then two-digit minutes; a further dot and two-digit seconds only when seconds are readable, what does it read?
9.52
